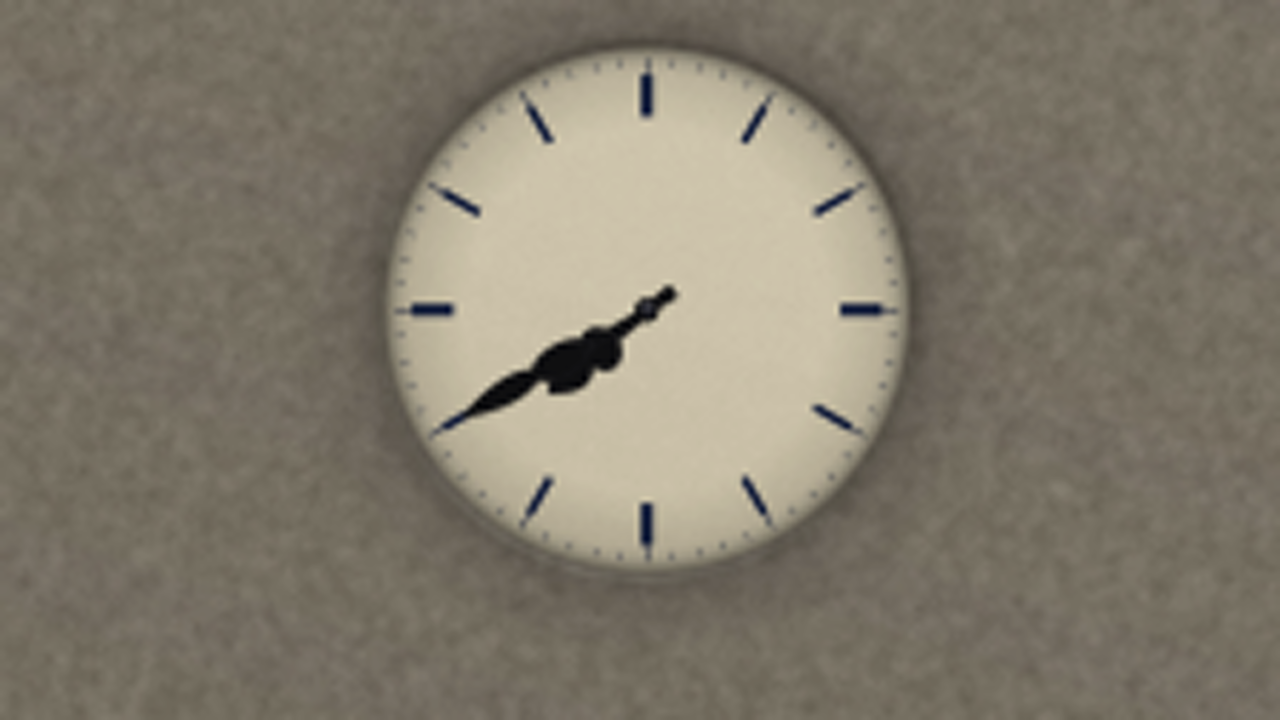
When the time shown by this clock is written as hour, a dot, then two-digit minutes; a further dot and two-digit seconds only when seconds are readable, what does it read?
7.40
